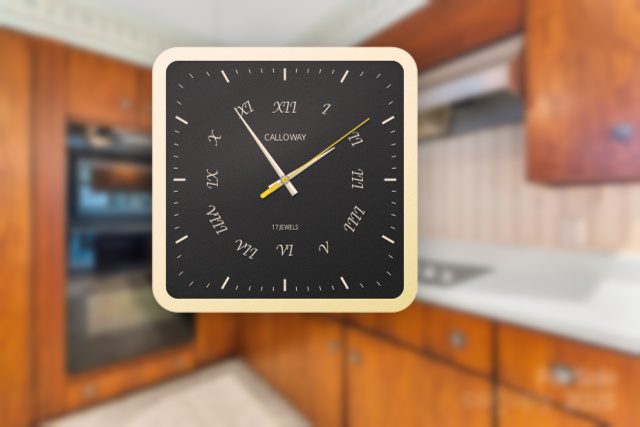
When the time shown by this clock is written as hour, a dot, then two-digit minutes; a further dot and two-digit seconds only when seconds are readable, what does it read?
1.54.09
